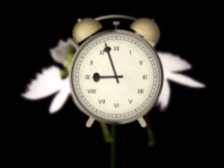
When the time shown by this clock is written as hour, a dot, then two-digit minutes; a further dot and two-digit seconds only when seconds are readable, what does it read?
8.57
